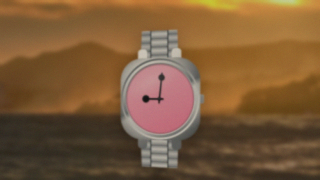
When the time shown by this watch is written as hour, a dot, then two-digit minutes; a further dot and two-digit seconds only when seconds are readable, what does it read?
9.01
